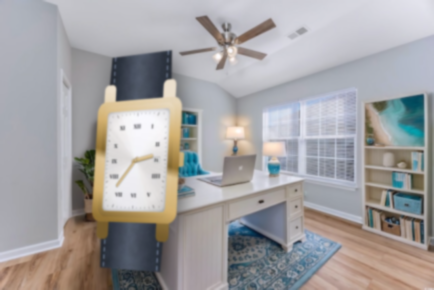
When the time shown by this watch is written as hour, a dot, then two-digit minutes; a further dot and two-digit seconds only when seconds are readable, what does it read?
2.37
